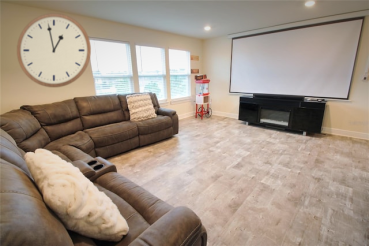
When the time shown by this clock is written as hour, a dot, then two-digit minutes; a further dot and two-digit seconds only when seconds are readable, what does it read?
12.58
